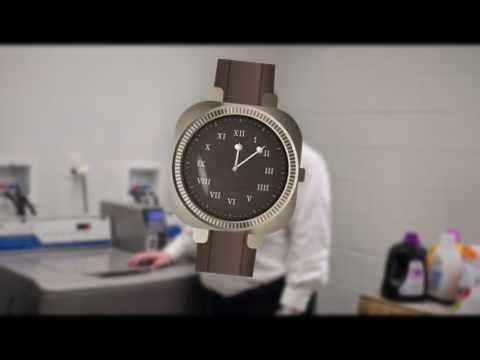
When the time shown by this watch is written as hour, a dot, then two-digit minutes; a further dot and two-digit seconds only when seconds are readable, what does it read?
12.08
